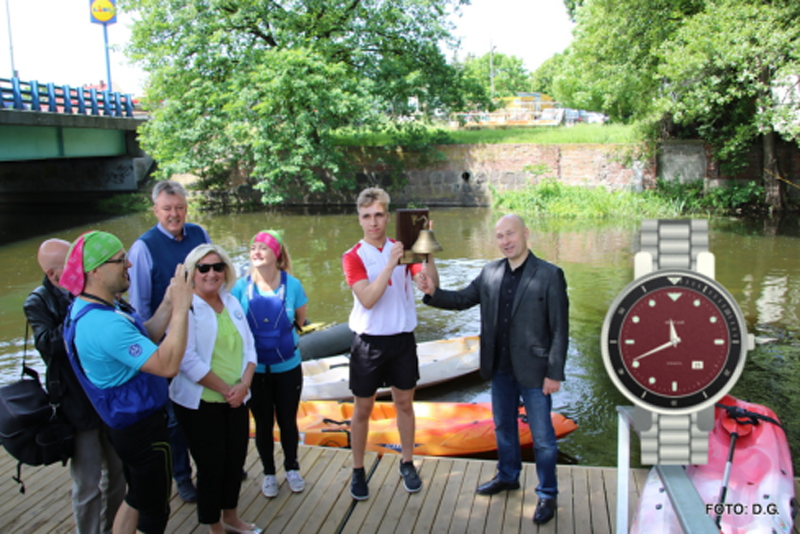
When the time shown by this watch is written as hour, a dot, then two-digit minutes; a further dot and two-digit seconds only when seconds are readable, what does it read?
11.41
